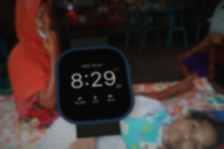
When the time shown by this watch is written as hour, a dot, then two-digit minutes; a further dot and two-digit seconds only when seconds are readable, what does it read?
8.29
